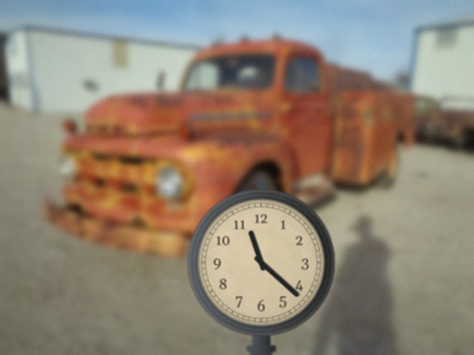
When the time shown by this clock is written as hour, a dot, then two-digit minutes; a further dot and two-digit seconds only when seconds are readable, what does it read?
11.22
